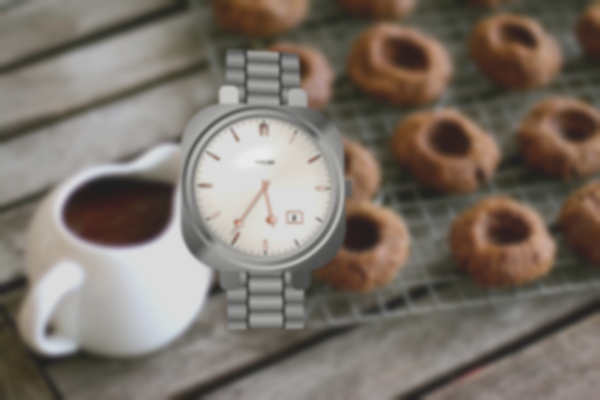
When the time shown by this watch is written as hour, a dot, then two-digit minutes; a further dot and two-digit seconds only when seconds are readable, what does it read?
5.36
